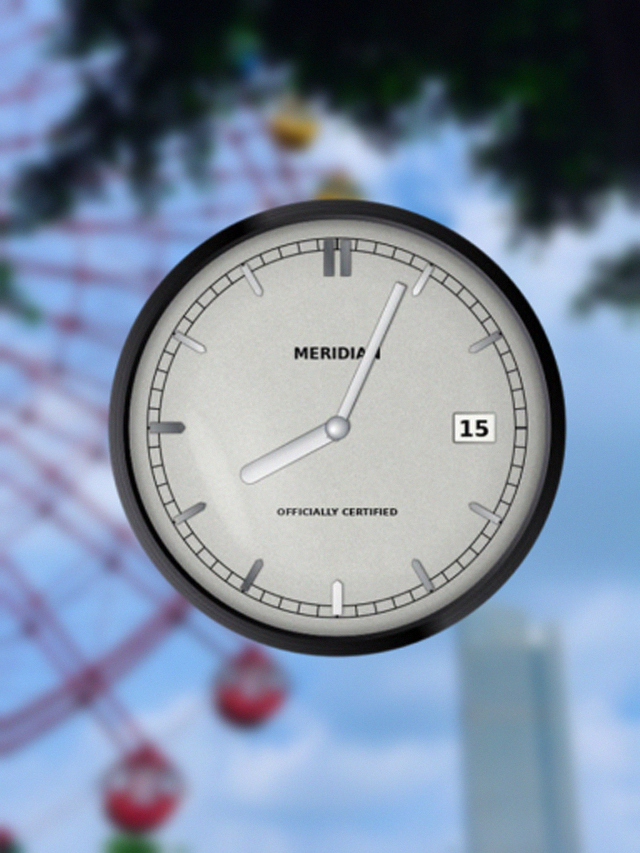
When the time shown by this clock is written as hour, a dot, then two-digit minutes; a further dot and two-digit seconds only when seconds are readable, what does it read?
8.04
